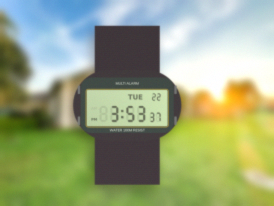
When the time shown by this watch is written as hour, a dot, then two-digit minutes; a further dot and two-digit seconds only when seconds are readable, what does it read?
3.53.37
